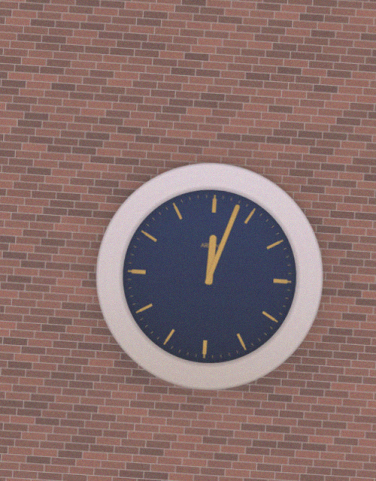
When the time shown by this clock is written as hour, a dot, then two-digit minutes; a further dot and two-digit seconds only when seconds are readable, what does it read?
12.03
